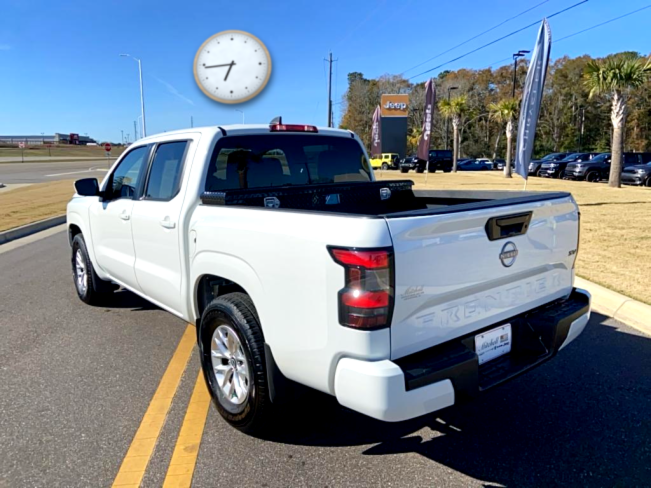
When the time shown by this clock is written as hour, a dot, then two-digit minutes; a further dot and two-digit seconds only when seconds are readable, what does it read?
6.44
